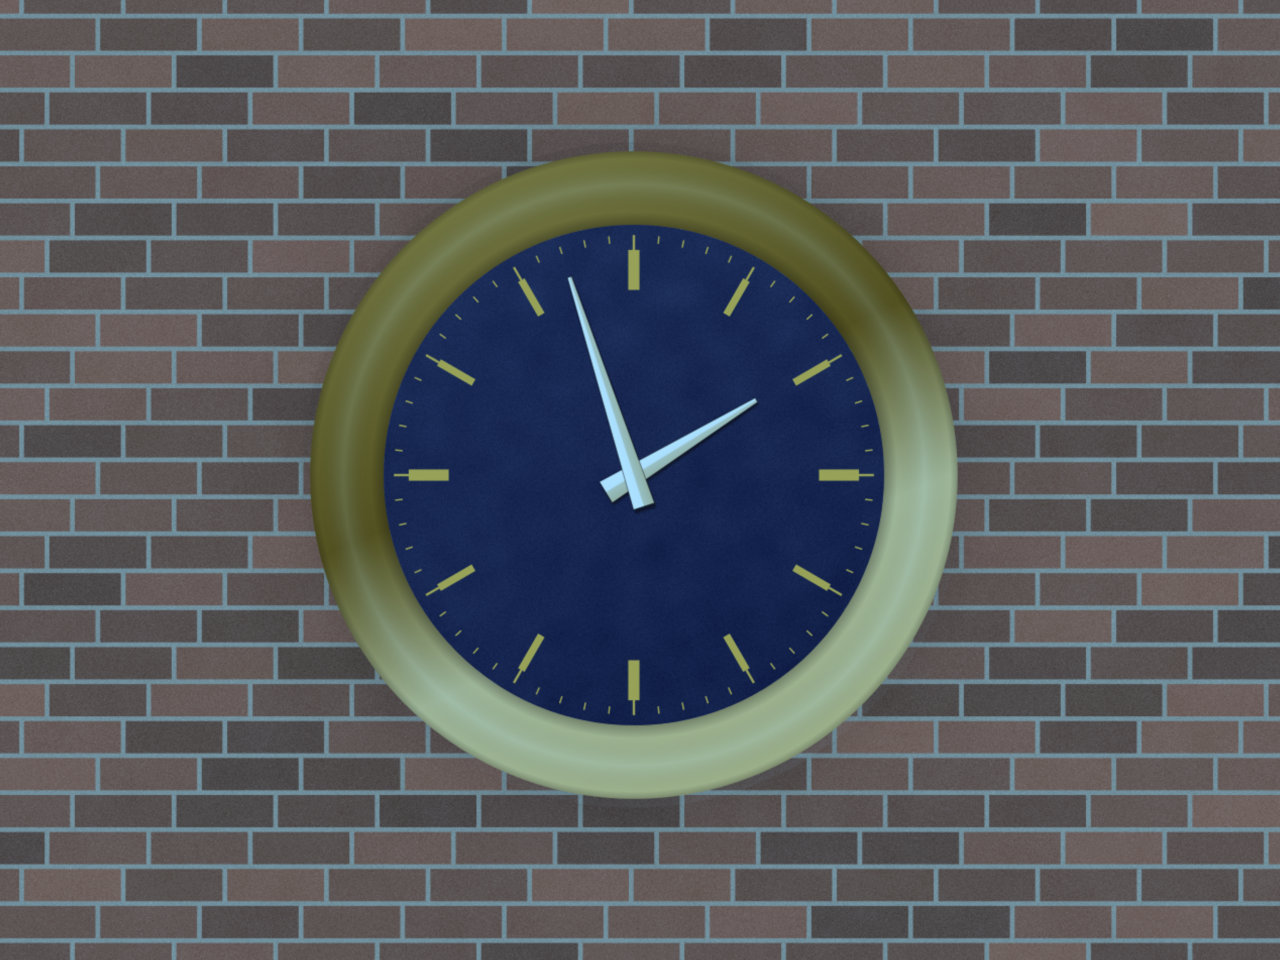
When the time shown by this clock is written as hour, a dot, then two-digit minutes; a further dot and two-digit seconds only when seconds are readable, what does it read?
1.57
